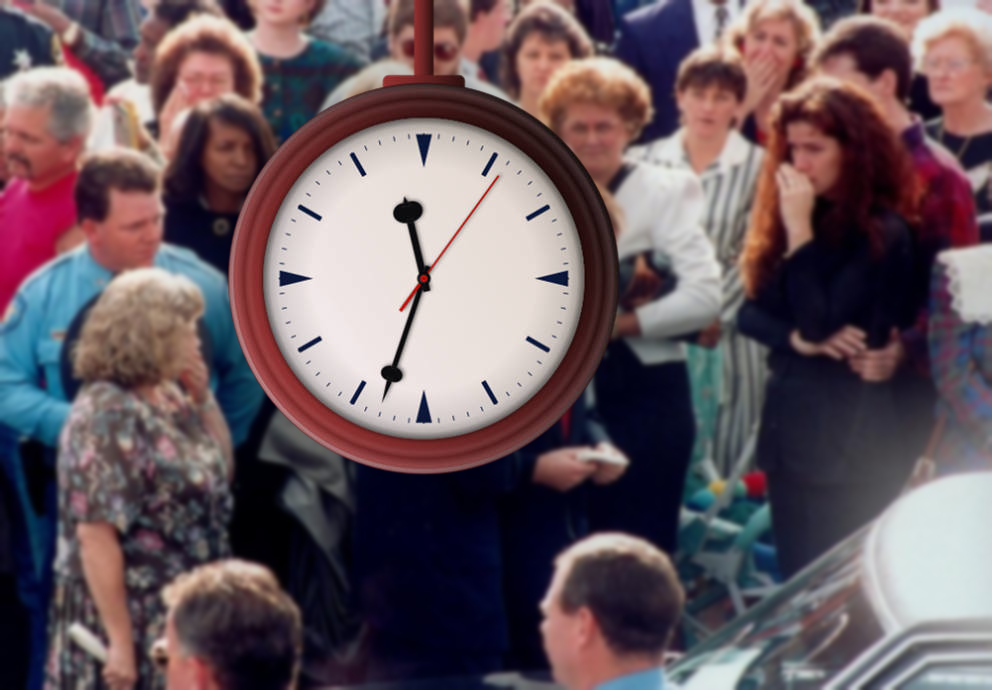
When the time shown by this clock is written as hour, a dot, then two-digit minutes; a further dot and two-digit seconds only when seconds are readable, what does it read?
11.33.06
